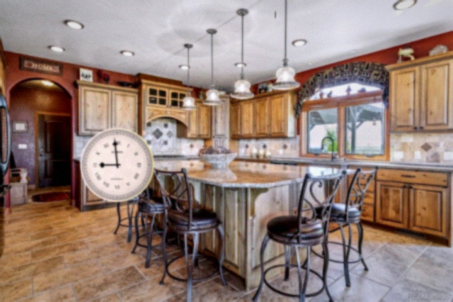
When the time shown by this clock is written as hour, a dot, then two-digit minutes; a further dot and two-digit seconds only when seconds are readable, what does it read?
8.59
